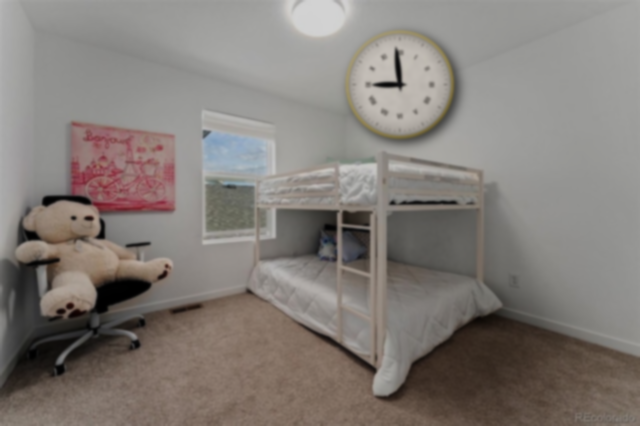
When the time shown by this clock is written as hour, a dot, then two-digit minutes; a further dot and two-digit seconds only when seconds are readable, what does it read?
8.59
